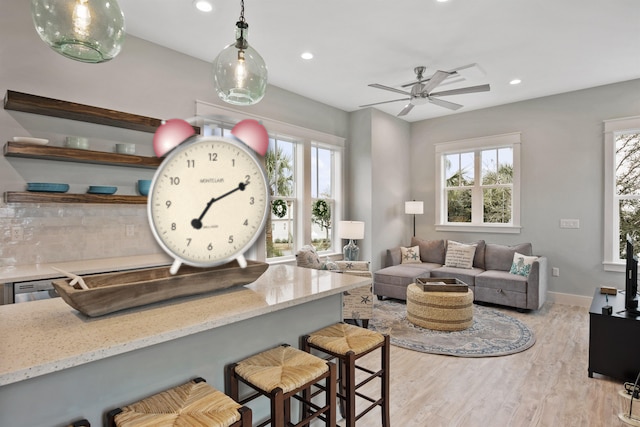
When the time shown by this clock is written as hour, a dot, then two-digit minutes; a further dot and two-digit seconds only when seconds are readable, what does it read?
7.11
